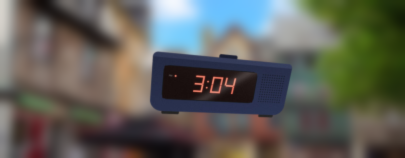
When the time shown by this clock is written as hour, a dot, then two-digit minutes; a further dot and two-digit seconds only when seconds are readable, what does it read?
3.04
